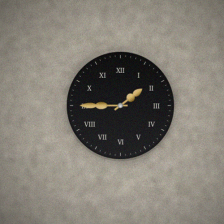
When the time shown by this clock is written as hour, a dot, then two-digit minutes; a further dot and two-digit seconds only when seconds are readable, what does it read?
1.45
